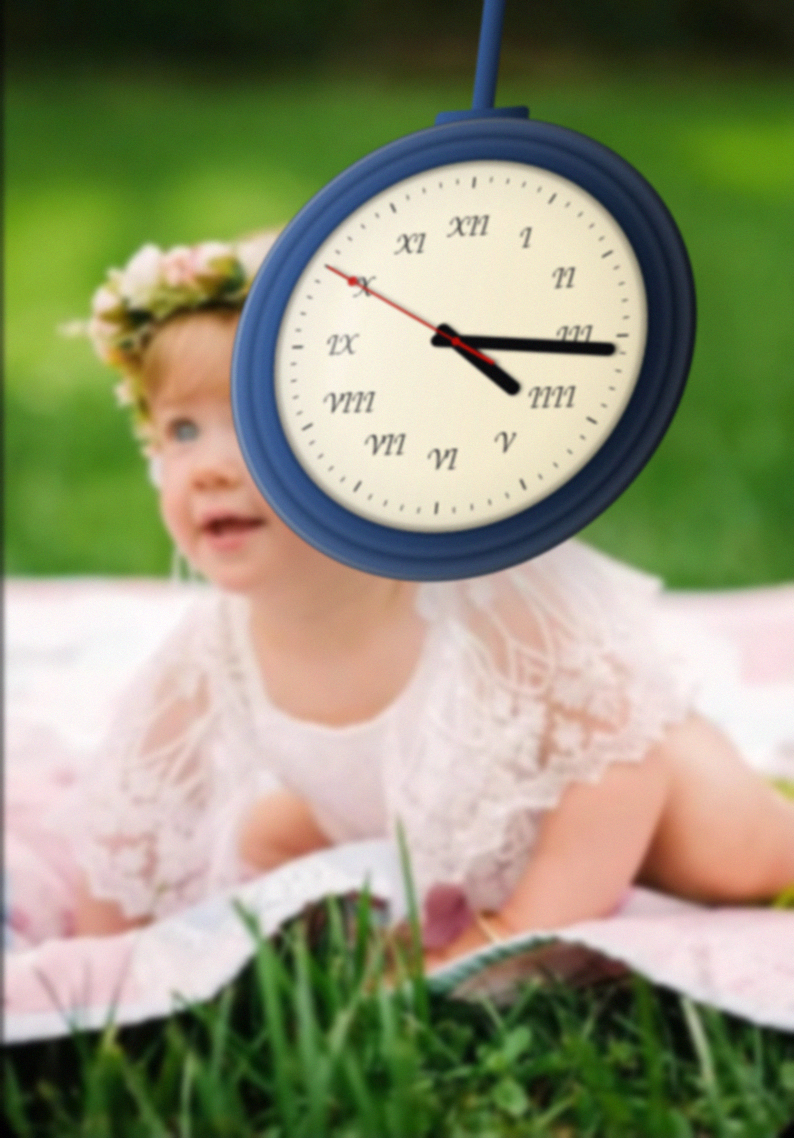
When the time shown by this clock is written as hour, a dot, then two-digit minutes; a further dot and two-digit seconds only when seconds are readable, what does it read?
4.15.50
